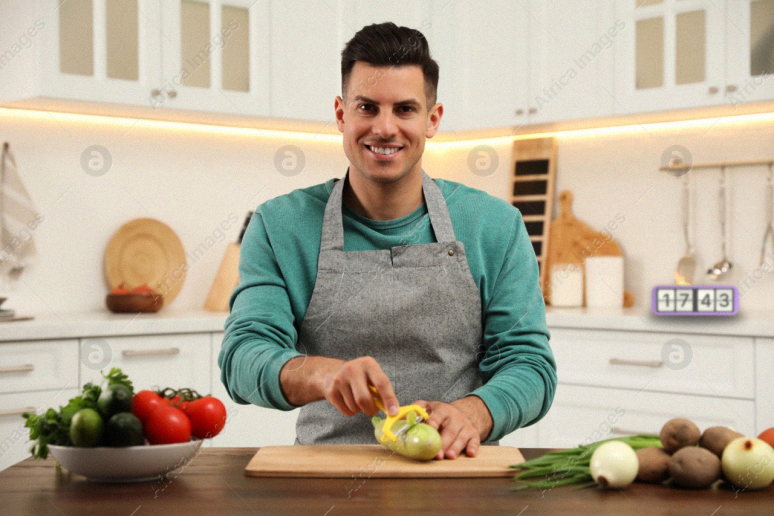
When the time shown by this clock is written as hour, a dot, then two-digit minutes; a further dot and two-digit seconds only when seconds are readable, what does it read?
17.43
